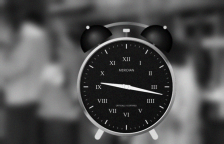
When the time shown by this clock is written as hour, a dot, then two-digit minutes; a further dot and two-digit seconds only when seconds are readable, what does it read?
9.17
